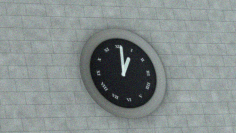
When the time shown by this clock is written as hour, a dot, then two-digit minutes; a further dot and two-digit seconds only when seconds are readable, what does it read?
1.01
